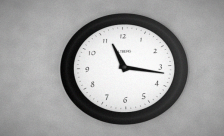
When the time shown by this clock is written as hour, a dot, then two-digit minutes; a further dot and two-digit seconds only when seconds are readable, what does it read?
11.17
